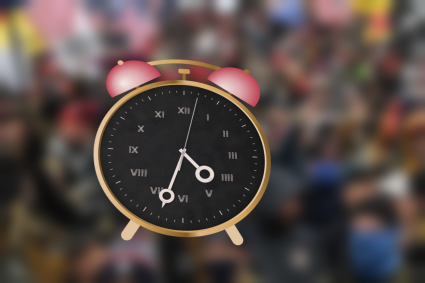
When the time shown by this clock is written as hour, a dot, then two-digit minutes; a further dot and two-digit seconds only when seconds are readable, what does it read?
4.33.02
